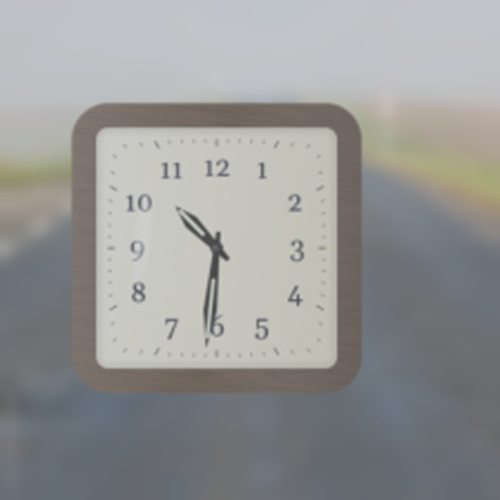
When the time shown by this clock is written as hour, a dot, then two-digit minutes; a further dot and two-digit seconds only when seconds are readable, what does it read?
10.31
